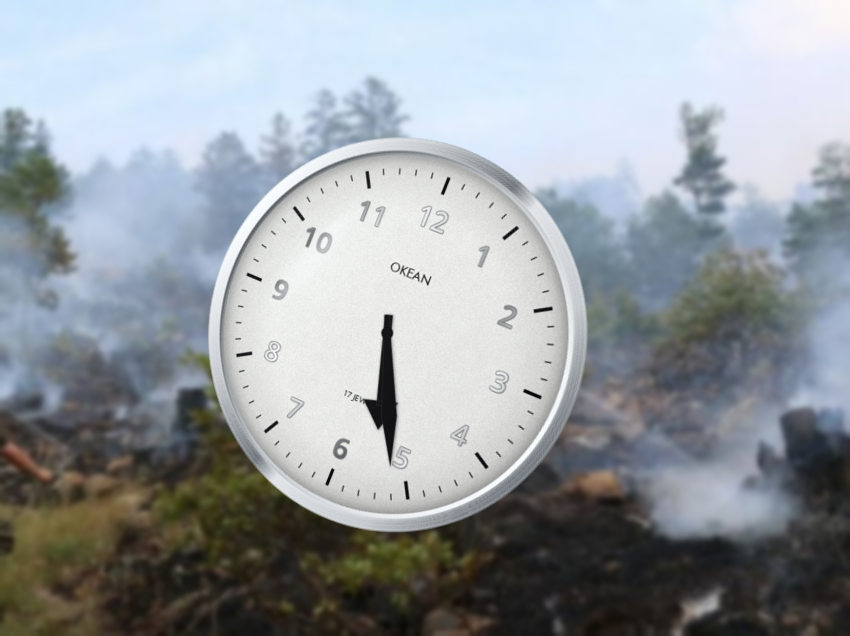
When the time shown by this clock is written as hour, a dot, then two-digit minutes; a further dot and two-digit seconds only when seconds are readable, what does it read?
5.26
